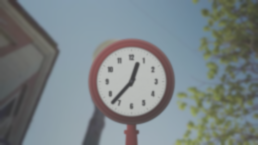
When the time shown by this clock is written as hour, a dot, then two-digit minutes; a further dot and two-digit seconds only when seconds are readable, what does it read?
12.37
